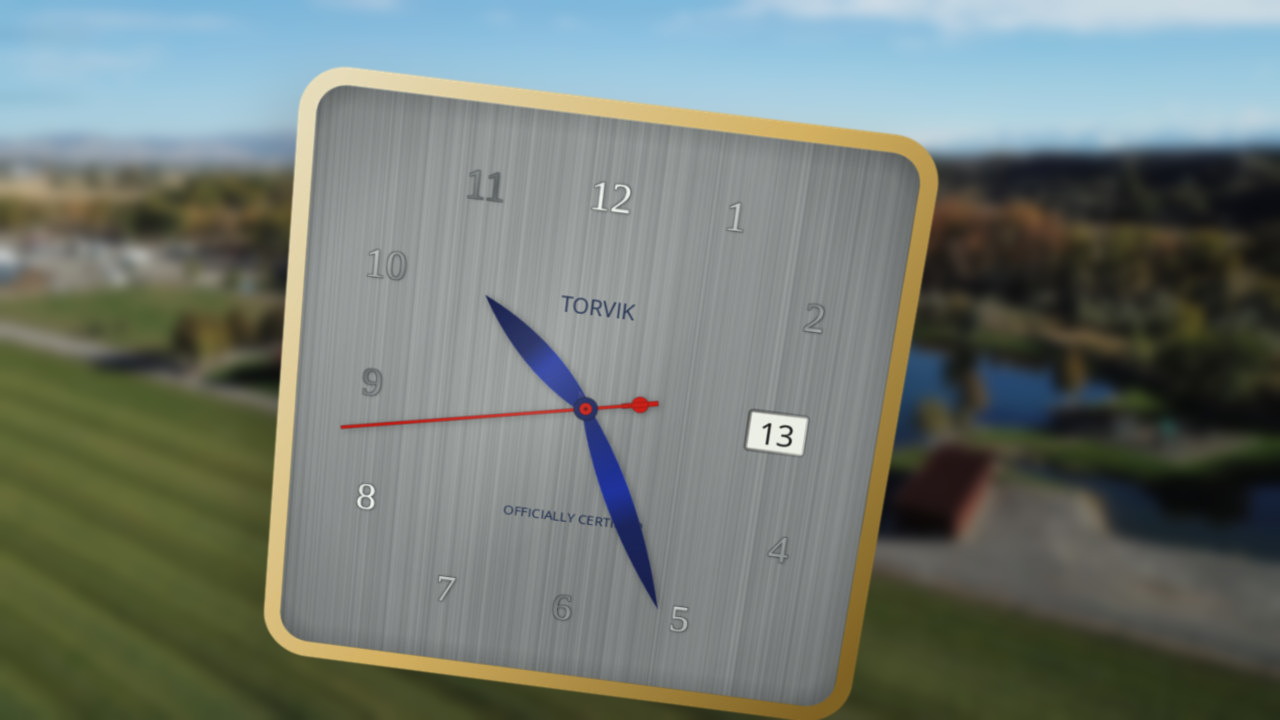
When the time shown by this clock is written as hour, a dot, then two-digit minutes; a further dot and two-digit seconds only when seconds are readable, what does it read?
10.25.43
